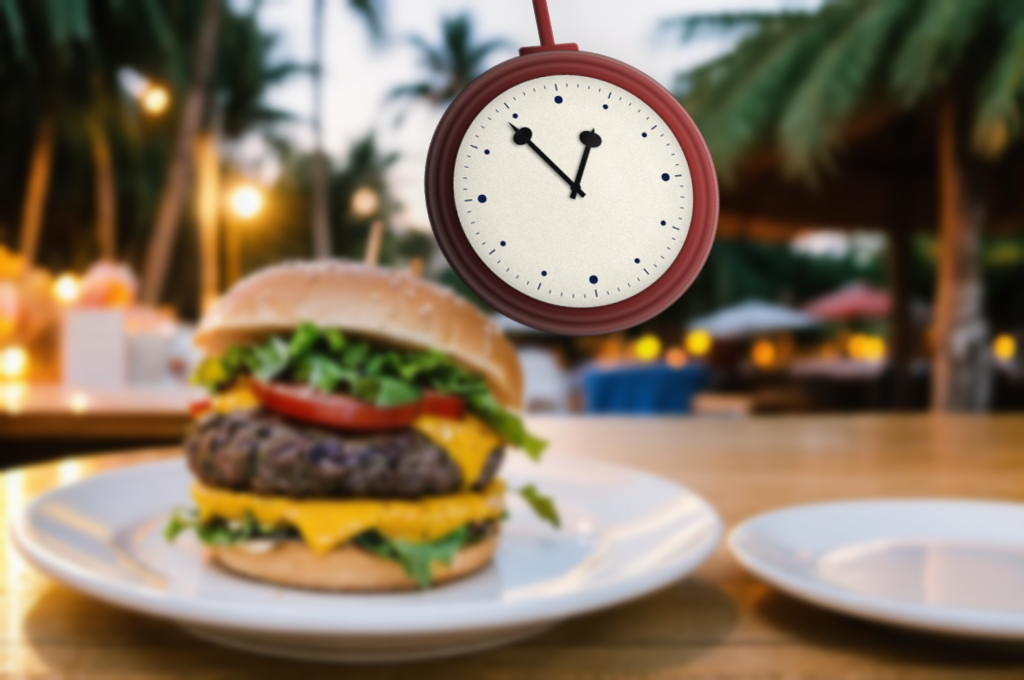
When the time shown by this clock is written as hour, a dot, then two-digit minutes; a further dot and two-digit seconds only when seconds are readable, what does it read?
12.54
